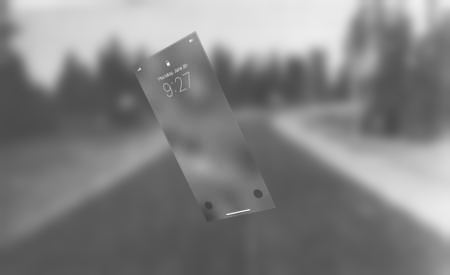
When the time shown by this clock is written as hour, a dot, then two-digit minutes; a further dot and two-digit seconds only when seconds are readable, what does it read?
9.27
